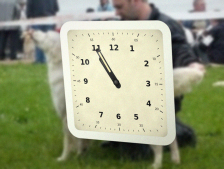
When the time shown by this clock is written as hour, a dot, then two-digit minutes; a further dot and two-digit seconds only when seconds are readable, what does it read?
10.55
